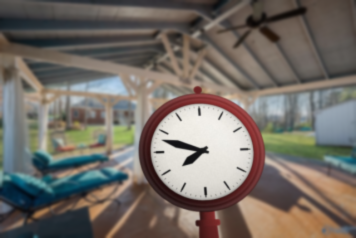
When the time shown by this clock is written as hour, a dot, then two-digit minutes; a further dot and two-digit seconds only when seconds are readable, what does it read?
7.48
